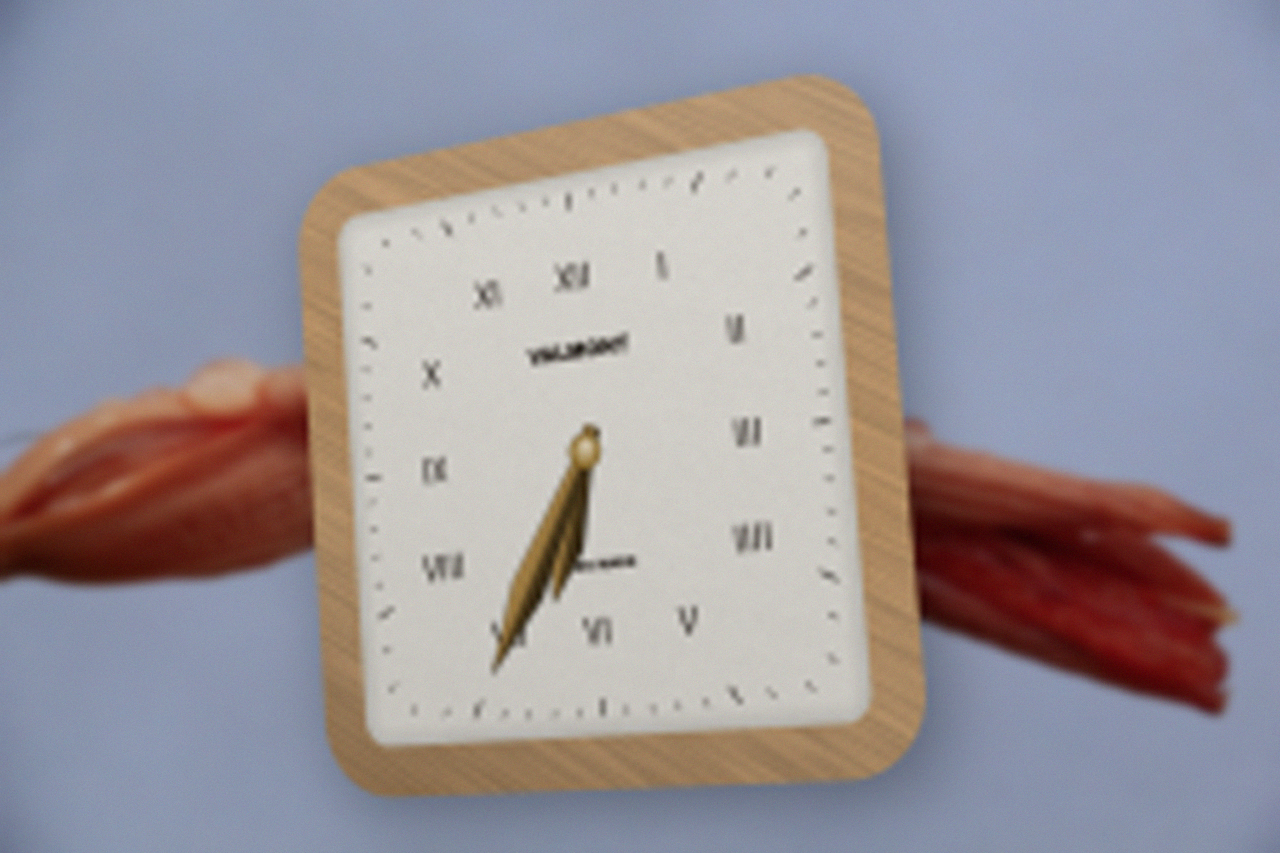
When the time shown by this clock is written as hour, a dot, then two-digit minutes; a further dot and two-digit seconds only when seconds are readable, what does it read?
6.35
